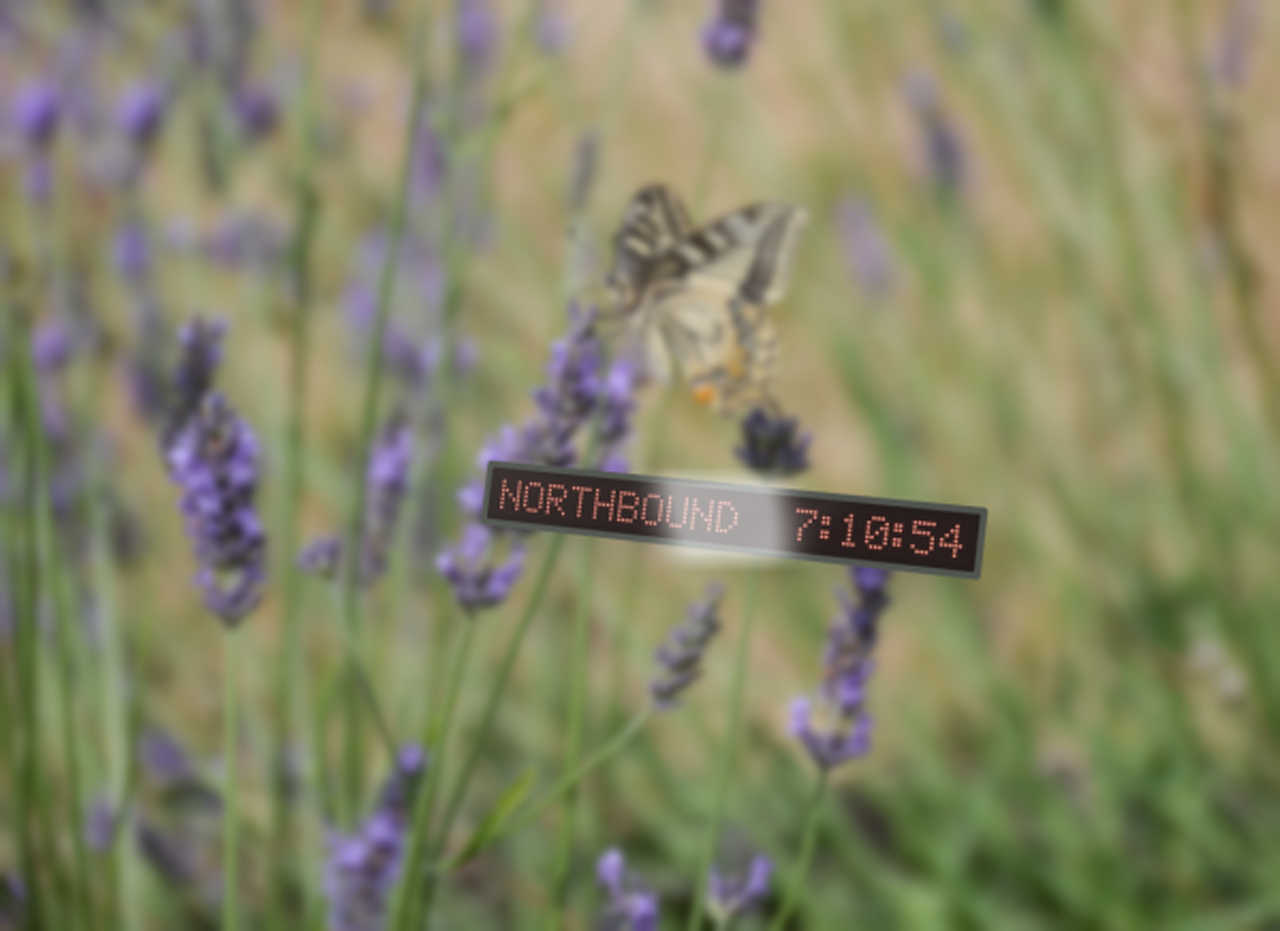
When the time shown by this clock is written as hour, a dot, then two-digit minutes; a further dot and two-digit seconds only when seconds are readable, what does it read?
7.10.54
